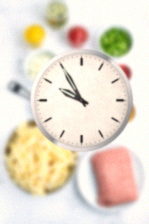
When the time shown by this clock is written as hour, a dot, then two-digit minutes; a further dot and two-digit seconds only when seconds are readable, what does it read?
9.55
